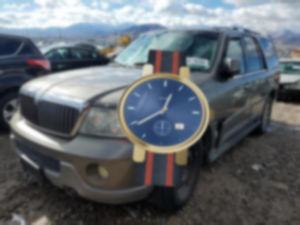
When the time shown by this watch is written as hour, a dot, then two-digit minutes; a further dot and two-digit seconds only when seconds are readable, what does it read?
12.39
